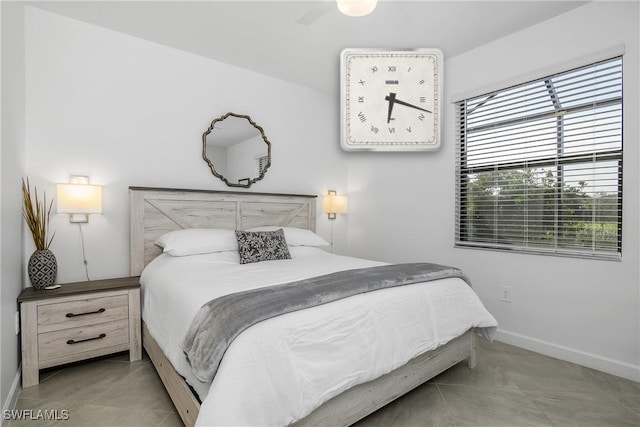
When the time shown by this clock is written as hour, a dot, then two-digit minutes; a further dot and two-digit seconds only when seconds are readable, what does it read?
6.18
